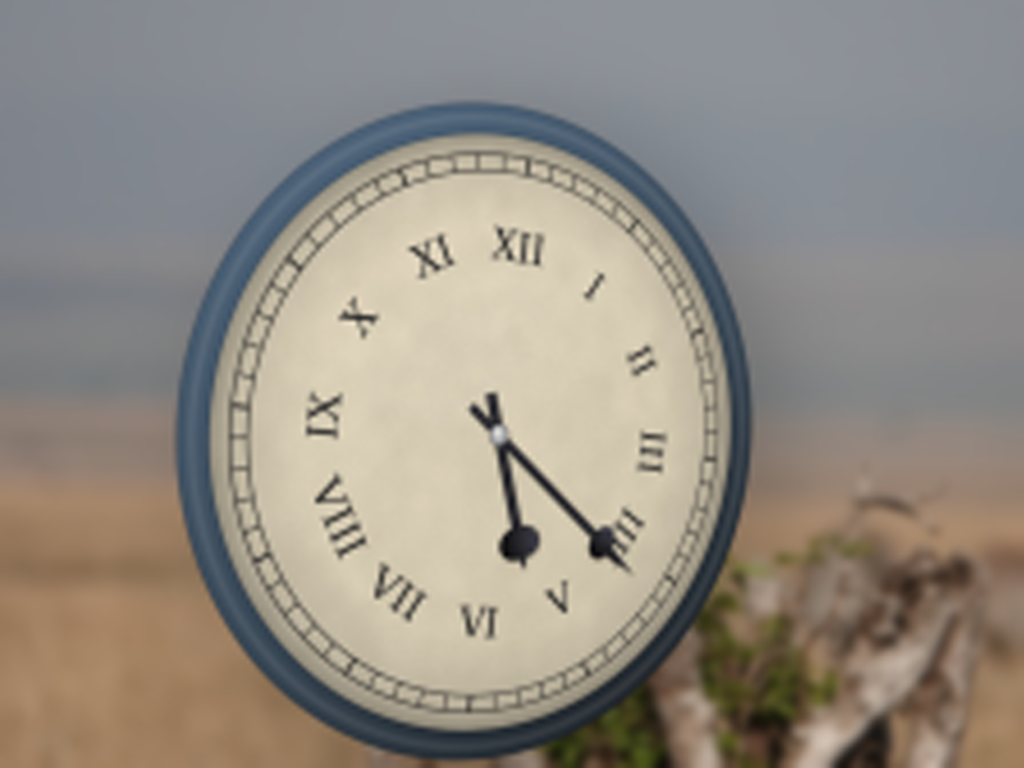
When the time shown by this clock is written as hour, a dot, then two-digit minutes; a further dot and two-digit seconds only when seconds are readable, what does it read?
5.21
